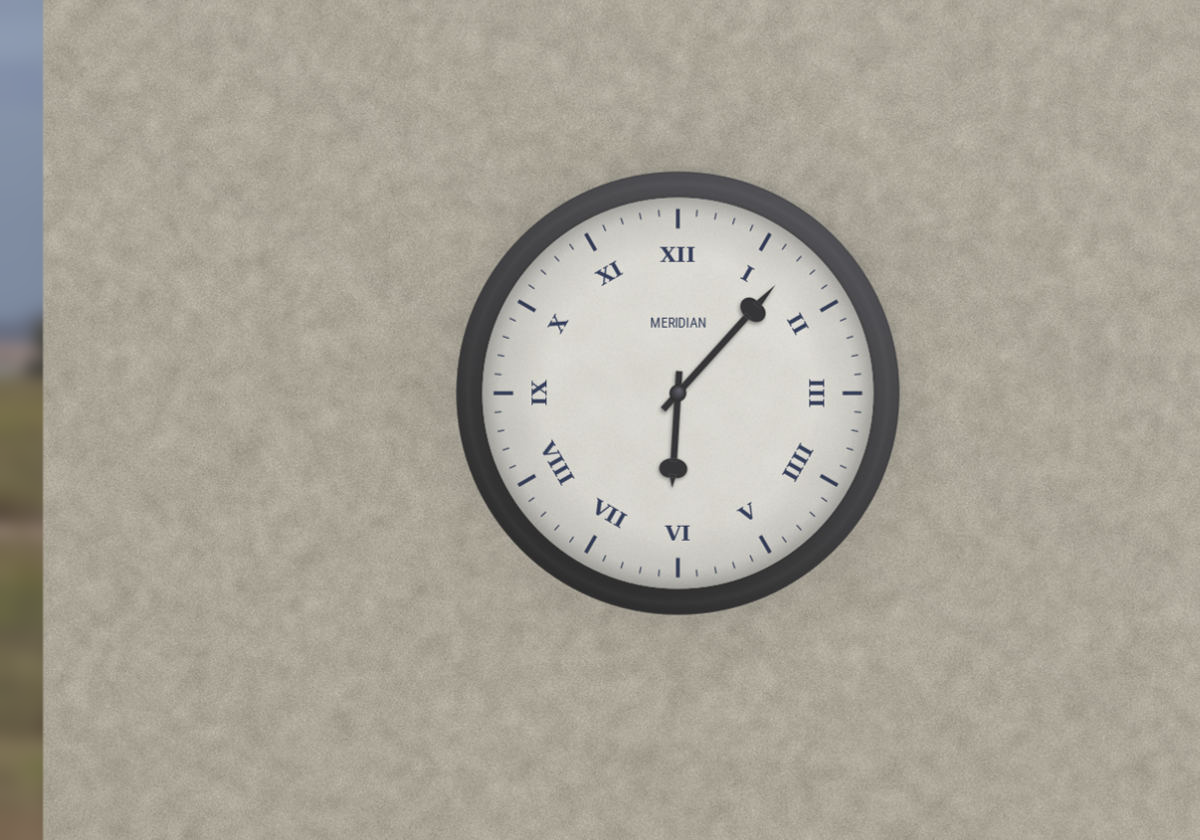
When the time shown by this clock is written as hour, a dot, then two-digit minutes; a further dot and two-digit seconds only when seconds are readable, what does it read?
6.07
